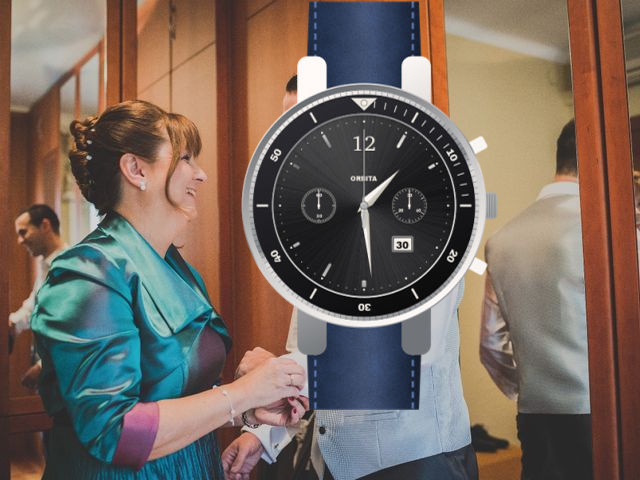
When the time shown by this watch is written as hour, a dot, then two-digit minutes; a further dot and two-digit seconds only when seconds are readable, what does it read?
1.29
